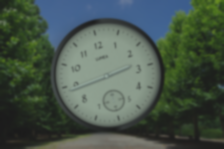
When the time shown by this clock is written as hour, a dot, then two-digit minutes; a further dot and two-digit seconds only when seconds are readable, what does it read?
2.44
